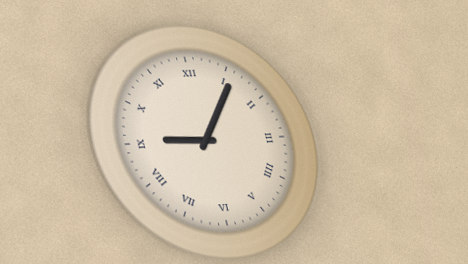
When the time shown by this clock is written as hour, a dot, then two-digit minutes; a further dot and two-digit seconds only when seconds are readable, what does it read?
9.06
